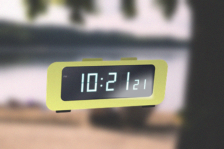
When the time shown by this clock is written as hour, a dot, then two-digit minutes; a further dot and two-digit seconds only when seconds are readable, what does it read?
10.21.21
